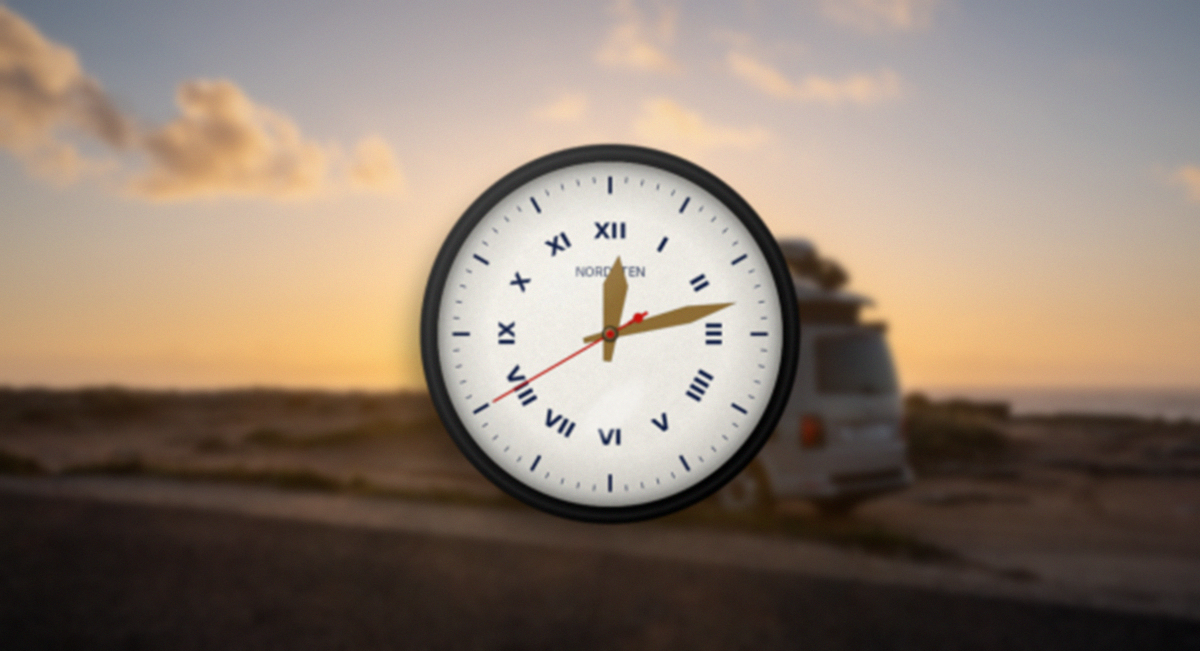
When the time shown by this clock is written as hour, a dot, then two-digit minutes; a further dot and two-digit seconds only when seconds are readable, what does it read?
12.12.40
